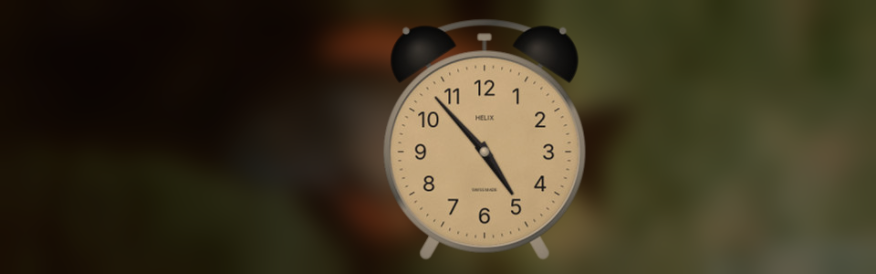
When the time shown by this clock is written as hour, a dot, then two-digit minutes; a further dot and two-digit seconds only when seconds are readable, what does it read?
4.53
